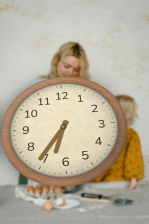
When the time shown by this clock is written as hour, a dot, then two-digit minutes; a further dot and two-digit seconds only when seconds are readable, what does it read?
6.36
